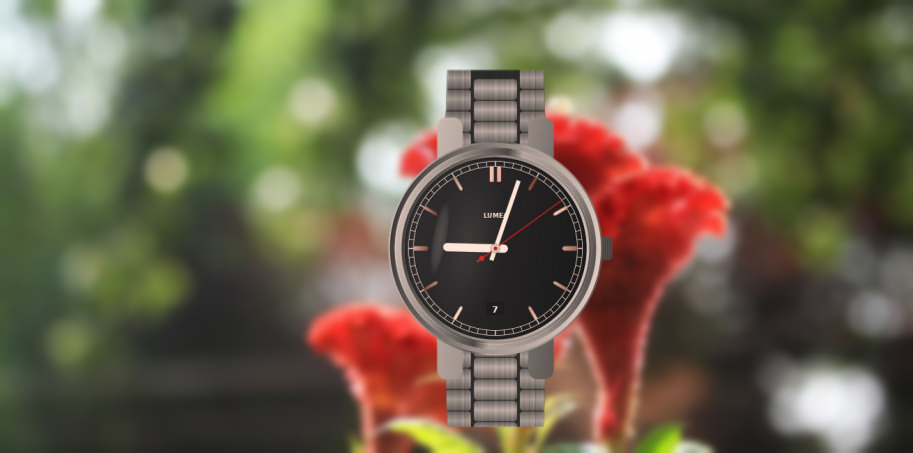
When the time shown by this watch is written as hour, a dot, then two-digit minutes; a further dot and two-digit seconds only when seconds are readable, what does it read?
9.03.09
